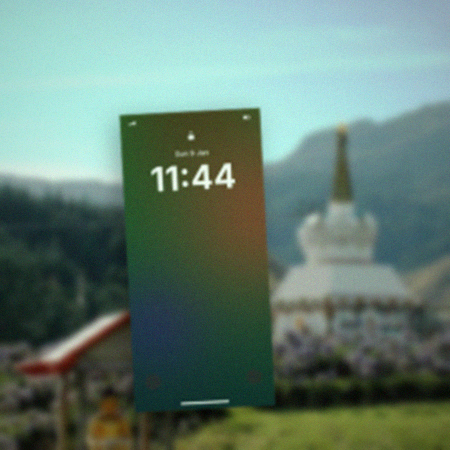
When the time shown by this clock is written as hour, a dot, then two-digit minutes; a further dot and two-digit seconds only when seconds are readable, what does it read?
11.44
